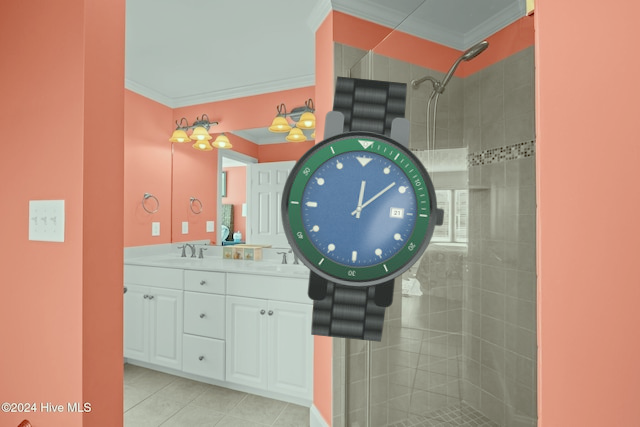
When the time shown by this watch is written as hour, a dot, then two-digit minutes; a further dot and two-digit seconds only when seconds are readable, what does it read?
12.08
